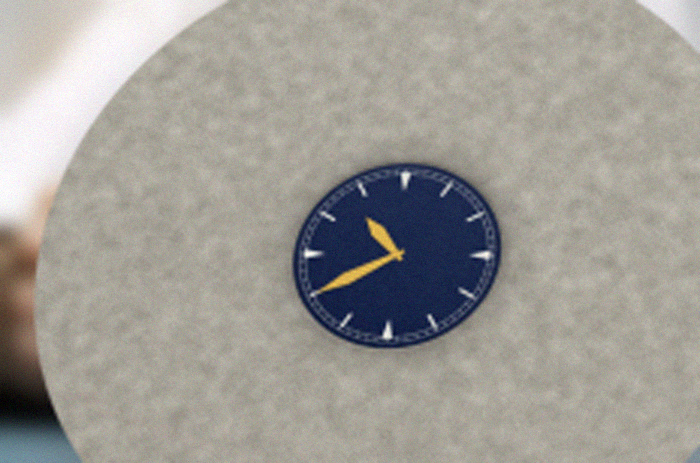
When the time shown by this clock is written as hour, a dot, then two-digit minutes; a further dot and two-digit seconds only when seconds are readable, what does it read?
10.40
